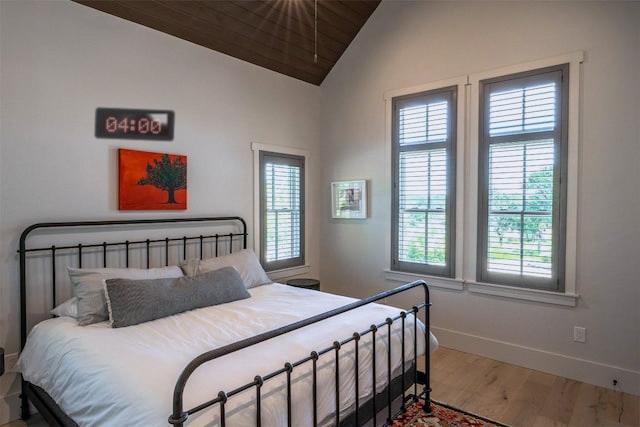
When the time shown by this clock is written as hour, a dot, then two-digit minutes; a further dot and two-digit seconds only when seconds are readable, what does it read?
4.00
